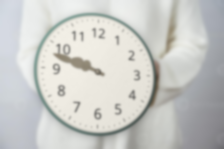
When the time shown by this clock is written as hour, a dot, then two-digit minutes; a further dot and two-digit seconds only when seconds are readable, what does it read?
9.48
